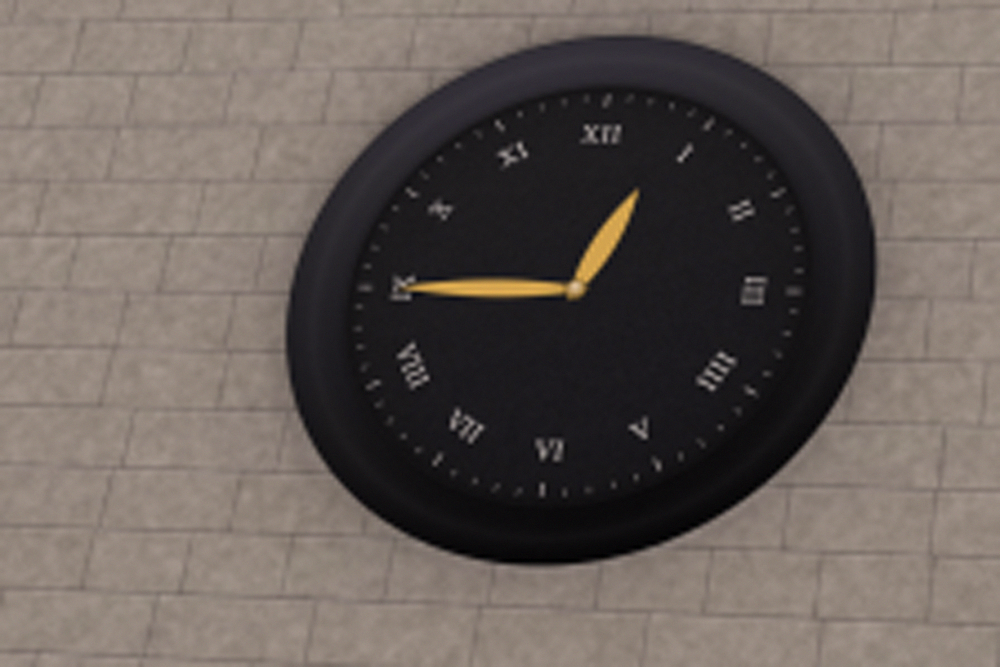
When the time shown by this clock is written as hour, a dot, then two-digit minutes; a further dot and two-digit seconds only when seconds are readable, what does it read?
12.45
